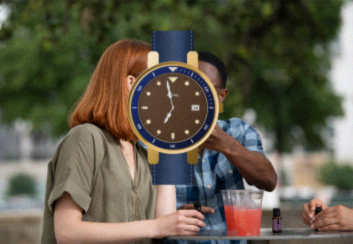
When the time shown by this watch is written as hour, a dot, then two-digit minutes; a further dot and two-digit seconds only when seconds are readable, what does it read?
6.58
